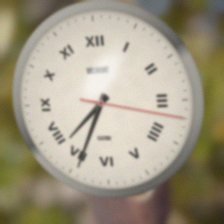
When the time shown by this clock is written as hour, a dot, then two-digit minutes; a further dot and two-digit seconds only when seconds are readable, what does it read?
7.34.17
